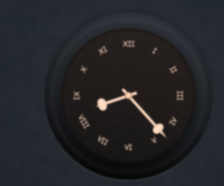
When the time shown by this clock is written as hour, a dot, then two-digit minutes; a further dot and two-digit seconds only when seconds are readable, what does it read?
8.23
